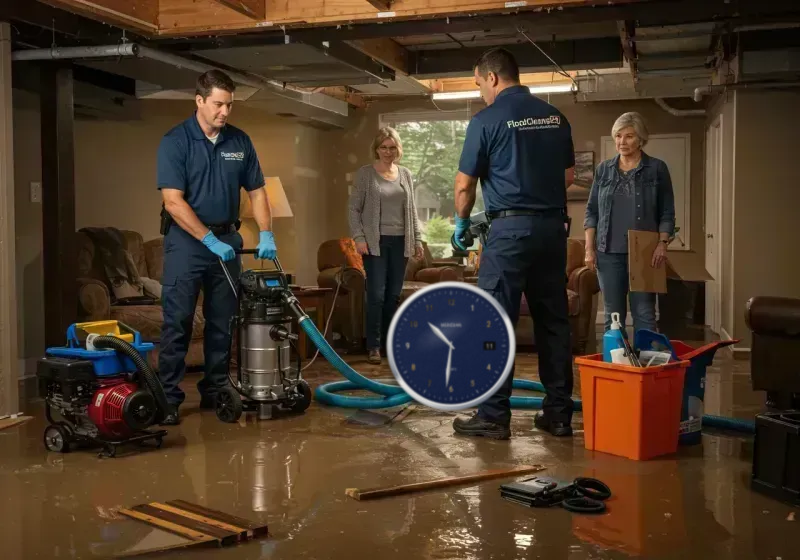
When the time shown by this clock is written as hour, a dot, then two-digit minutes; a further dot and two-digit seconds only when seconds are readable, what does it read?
10.31
